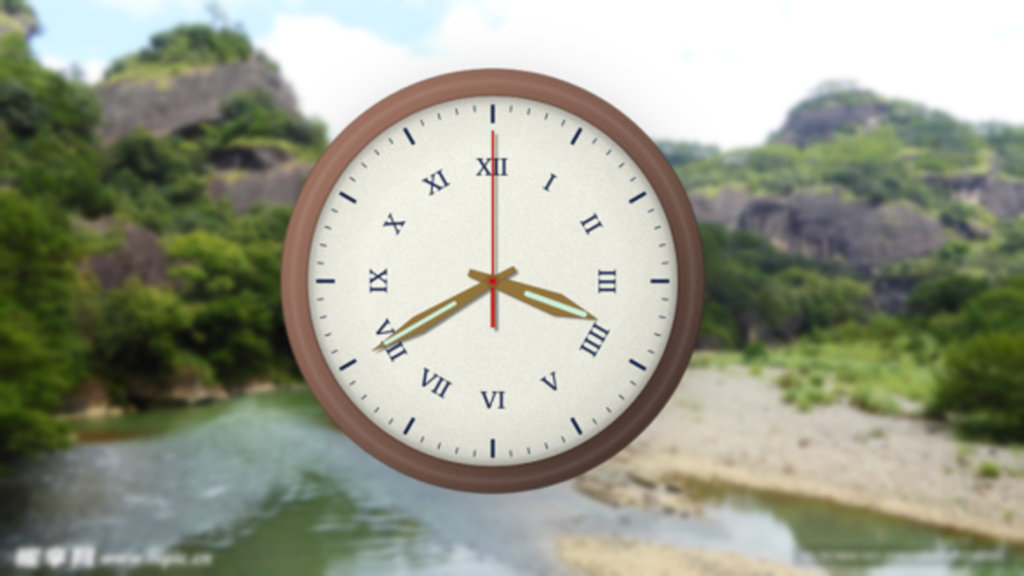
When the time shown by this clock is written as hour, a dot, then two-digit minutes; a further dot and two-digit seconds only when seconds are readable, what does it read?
3.40.00
